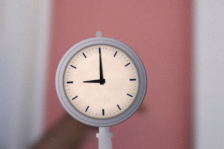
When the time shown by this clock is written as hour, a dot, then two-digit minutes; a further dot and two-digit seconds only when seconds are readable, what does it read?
9.00
